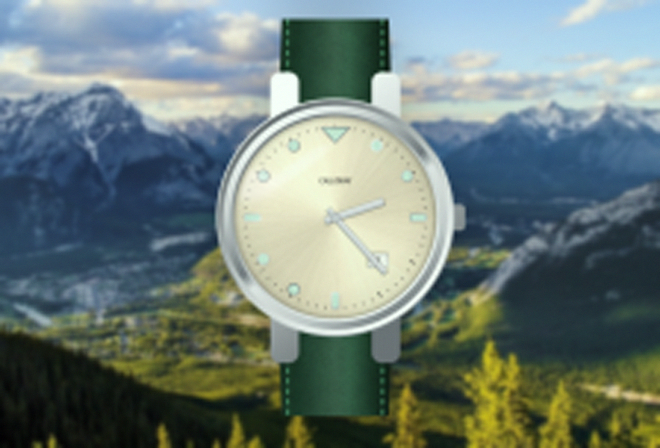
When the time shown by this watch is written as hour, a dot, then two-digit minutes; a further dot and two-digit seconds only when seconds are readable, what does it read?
2.23
